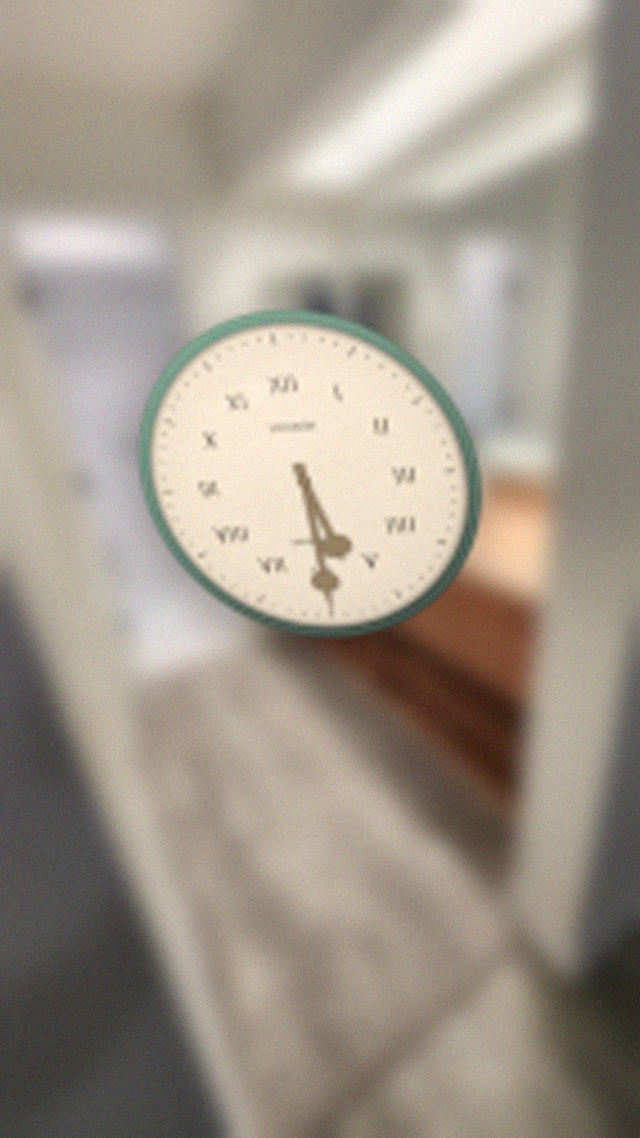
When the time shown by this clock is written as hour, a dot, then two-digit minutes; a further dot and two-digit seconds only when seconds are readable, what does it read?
5.30
